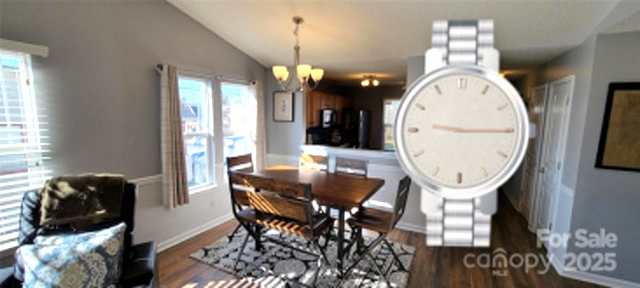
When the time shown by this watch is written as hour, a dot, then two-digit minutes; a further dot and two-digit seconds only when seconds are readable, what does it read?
9.15
